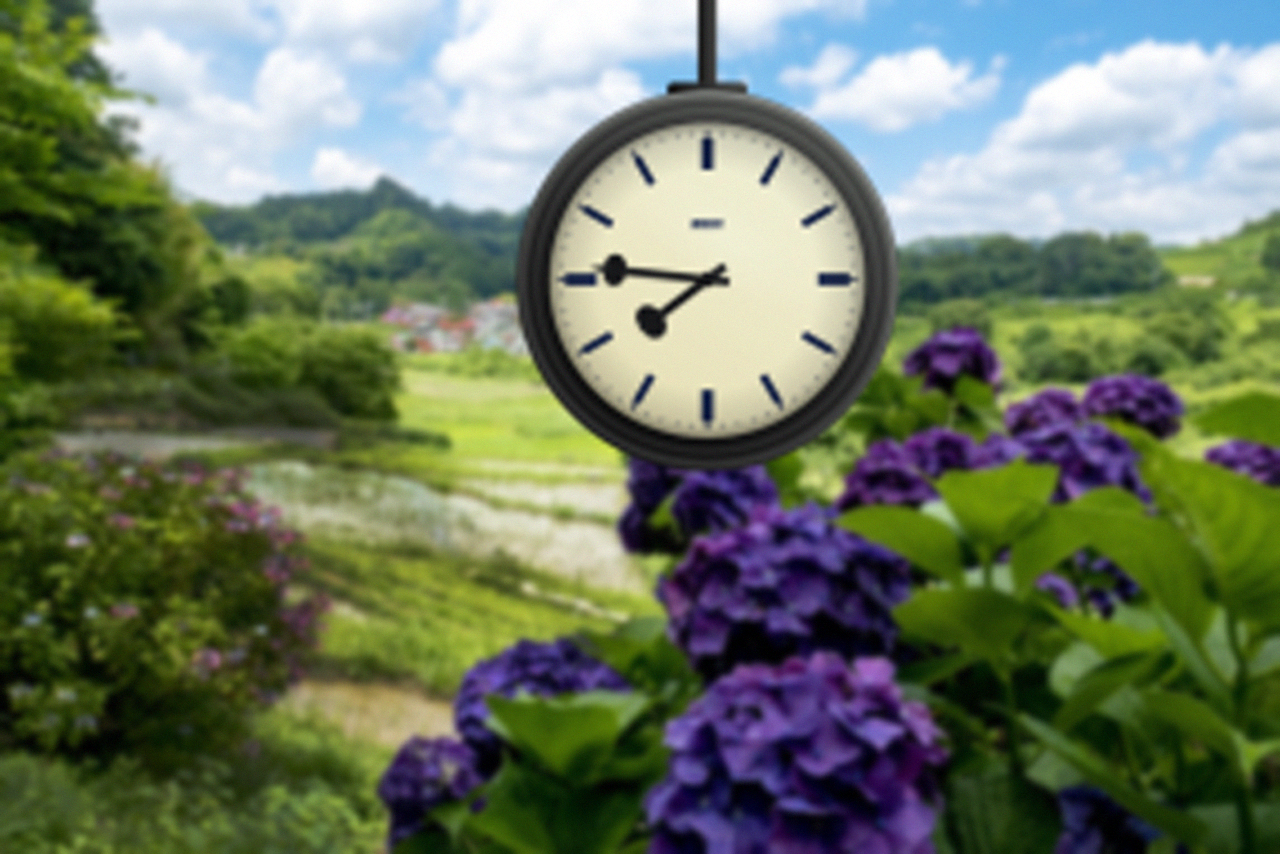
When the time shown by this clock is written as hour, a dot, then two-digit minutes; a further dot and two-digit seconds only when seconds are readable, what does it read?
7.46
